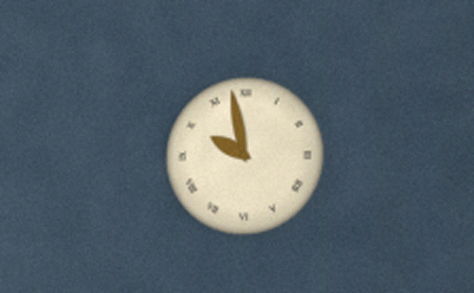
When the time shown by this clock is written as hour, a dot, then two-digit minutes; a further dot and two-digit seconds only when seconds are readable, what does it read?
9.58
